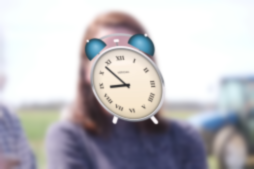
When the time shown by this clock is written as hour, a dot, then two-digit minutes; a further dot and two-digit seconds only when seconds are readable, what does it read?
8.53
